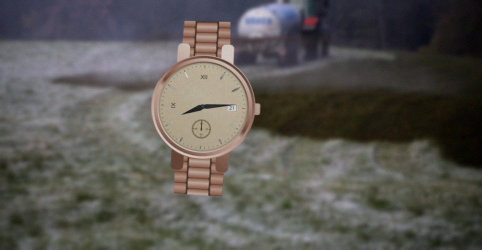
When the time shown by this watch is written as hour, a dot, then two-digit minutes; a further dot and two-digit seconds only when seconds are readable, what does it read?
8.14
